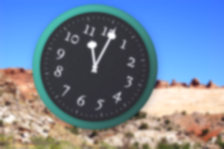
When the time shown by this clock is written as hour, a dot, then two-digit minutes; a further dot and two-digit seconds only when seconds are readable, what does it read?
11.01
